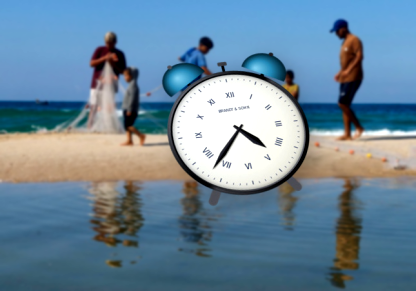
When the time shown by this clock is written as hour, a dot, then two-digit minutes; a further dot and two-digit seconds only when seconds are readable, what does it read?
4.37
